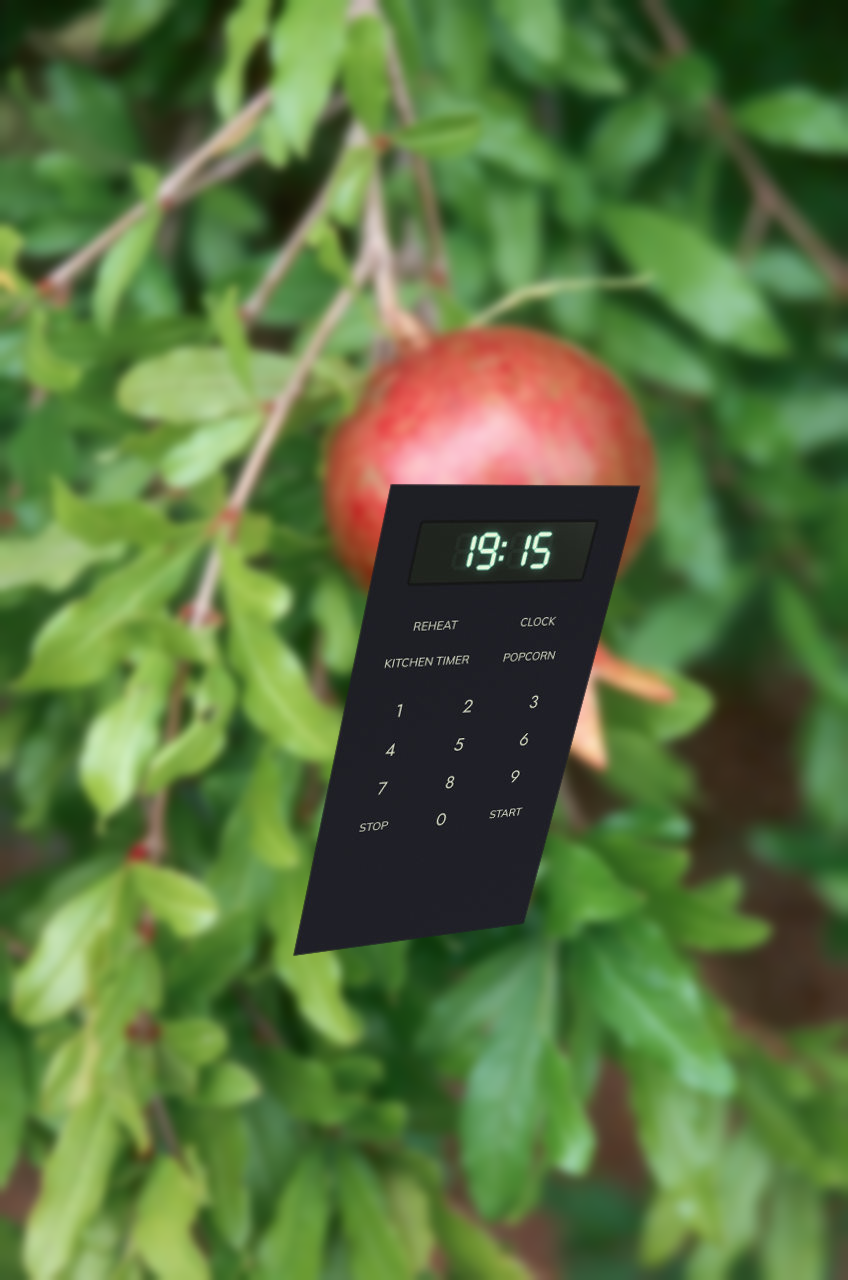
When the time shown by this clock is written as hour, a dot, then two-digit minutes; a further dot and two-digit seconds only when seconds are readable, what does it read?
19.15
